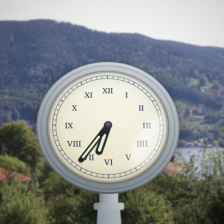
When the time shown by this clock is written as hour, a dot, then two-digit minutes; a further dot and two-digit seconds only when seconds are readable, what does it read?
6.36
